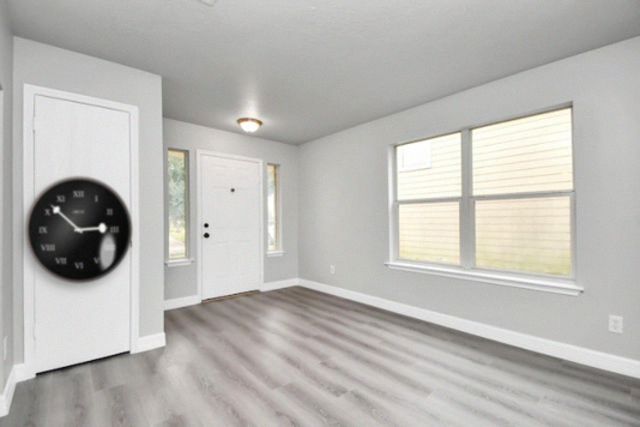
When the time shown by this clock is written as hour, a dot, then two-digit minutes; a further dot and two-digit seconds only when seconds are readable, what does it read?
2.52
